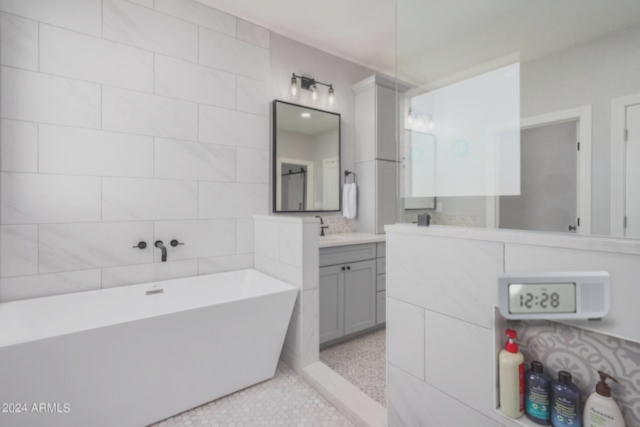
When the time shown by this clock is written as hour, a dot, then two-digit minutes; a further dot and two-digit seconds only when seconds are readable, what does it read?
12.28
